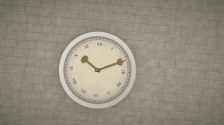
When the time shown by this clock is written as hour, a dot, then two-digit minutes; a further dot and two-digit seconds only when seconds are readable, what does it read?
10.11
